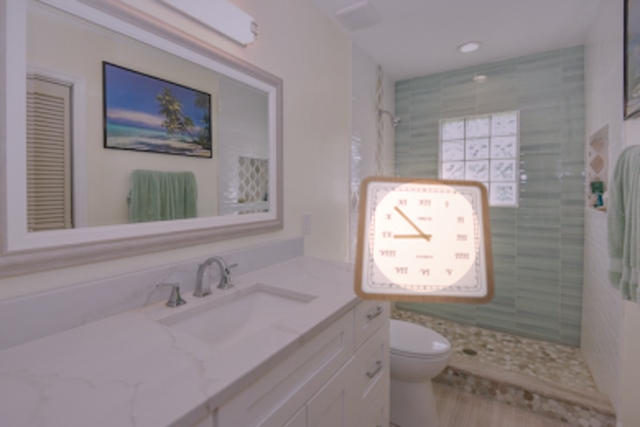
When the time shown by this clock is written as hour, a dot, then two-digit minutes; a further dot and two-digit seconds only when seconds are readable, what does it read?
8.53
